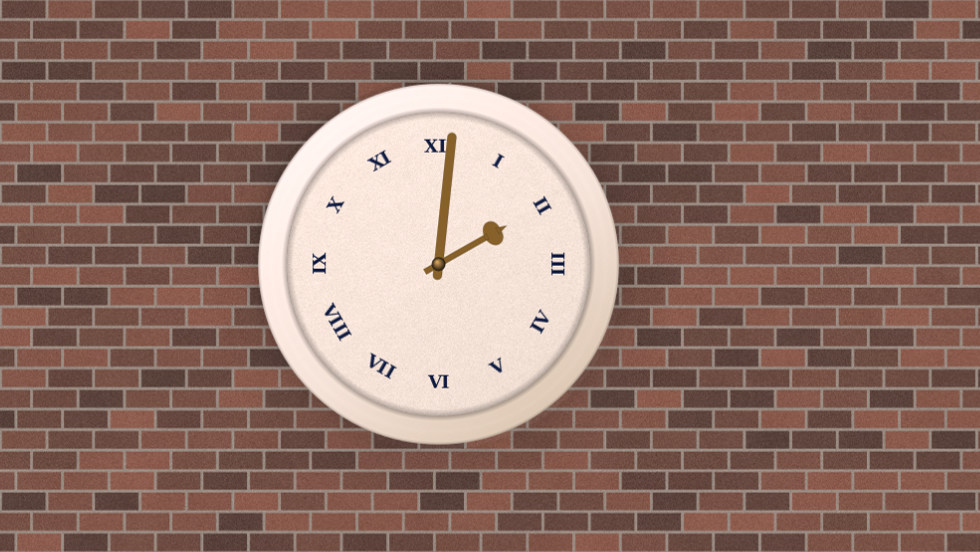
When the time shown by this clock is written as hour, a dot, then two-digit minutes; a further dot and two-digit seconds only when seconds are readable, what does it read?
2.01
